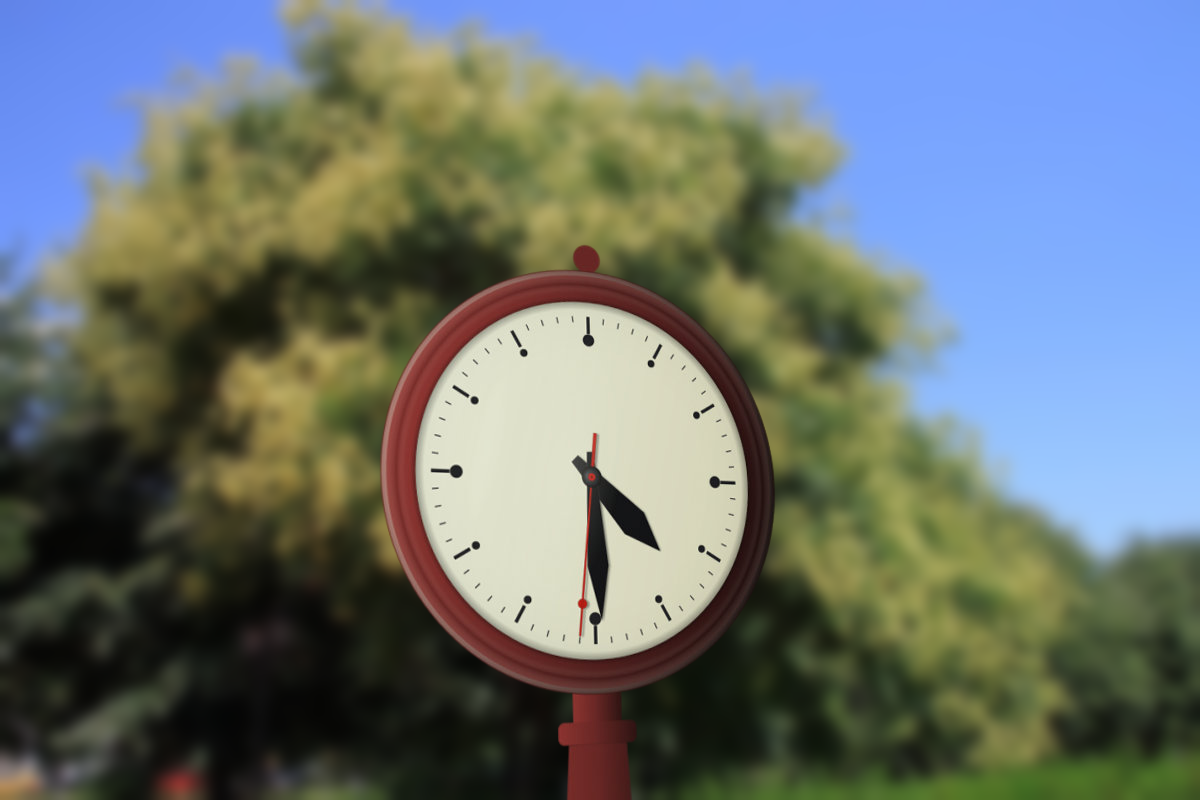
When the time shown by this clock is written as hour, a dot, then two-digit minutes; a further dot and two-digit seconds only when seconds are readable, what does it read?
4.29.31
